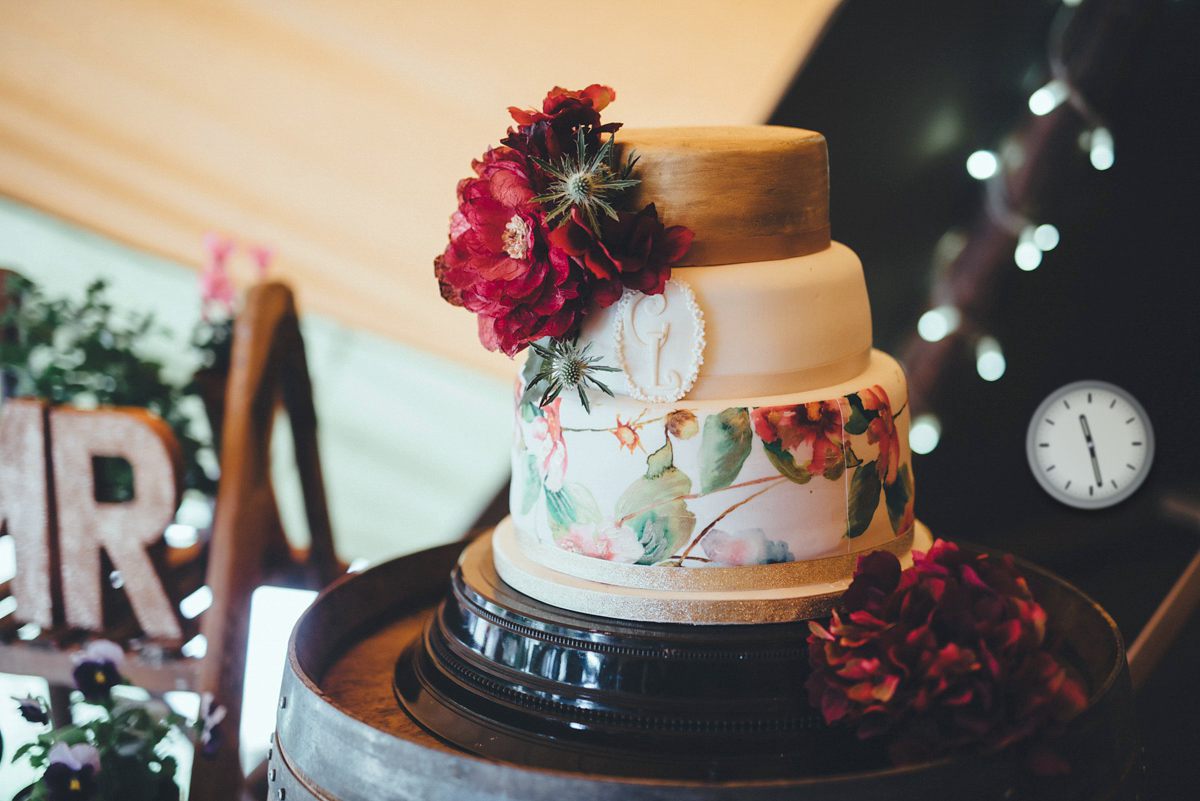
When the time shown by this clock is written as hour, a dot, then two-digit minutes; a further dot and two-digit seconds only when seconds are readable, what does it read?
11.28
